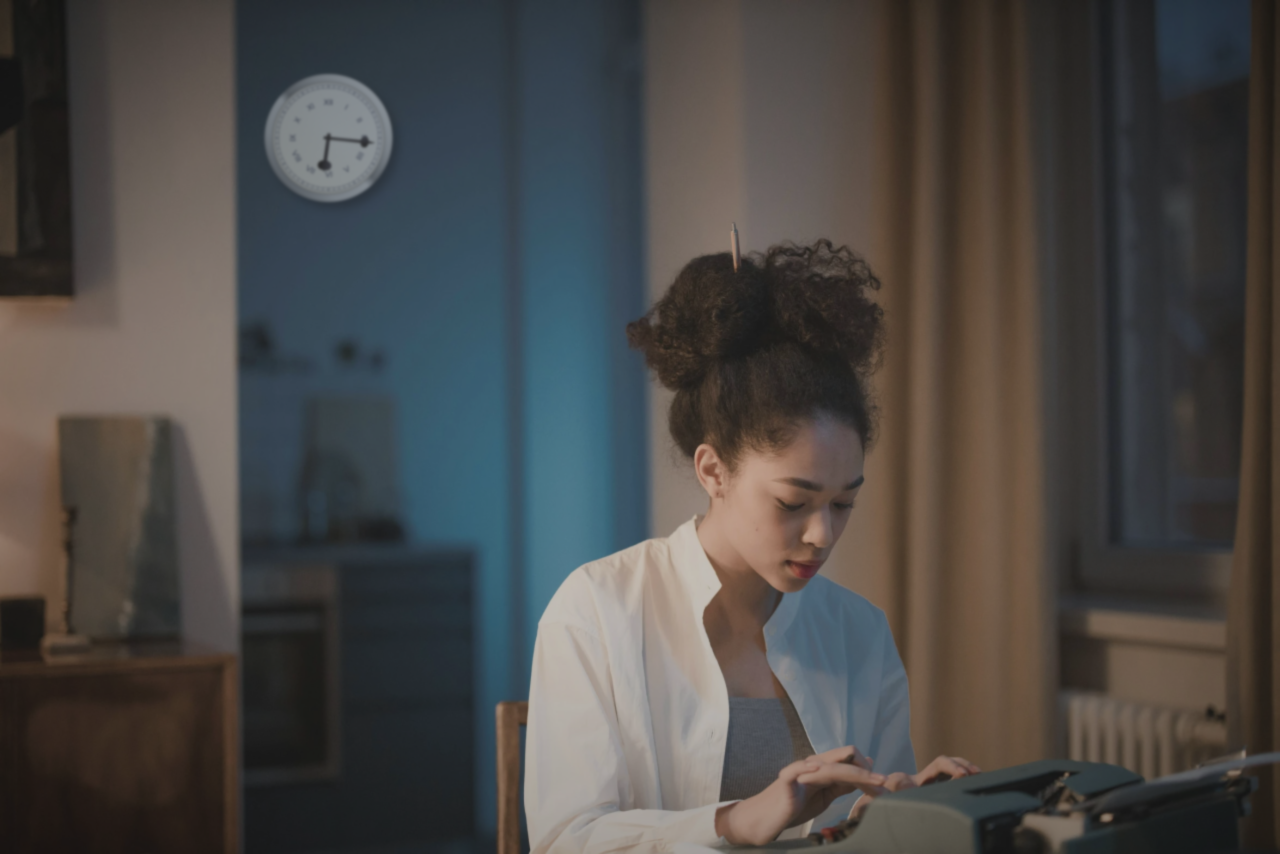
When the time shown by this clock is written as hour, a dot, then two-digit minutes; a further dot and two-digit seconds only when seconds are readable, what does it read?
6.16
